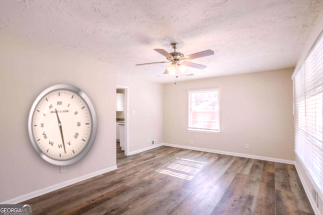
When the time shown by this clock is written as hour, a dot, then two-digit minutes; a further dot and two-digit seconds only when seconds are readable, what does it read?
11.28
